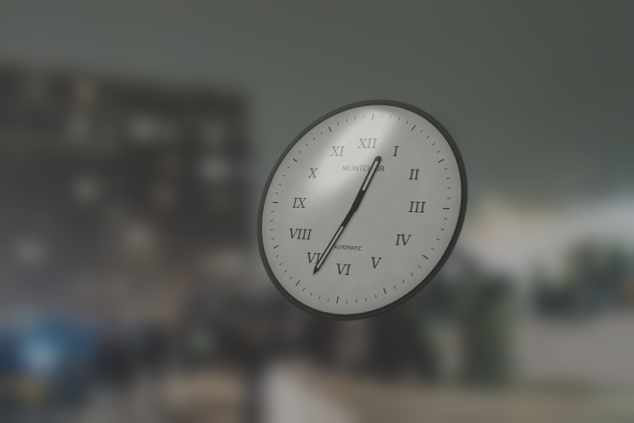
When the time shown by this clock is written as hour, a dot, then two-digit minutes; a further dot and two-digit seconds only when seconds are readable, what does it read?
12.34
